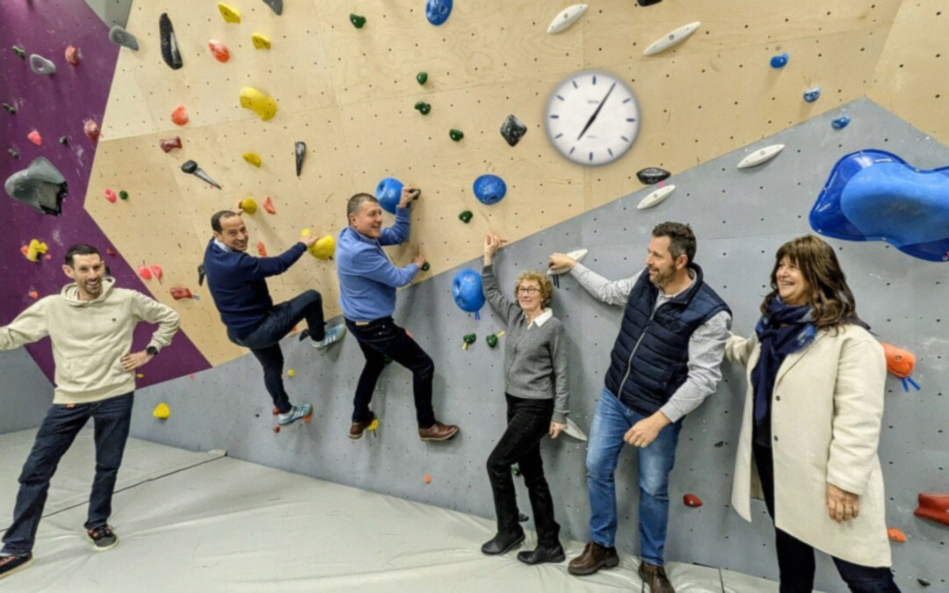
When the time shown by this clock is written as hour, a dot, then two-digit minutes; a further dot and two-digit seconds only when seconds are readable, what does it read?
7.05
